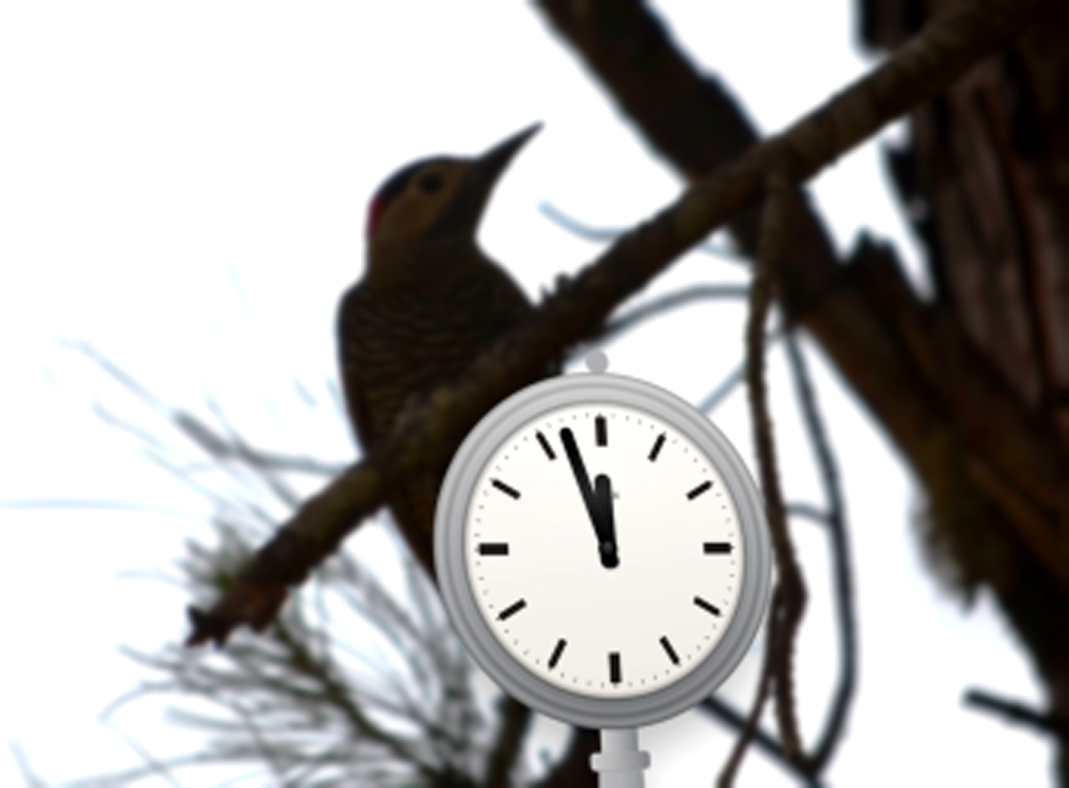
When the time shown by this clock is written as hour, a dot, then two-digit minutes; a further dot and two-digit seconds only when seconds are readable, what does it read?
11.57
